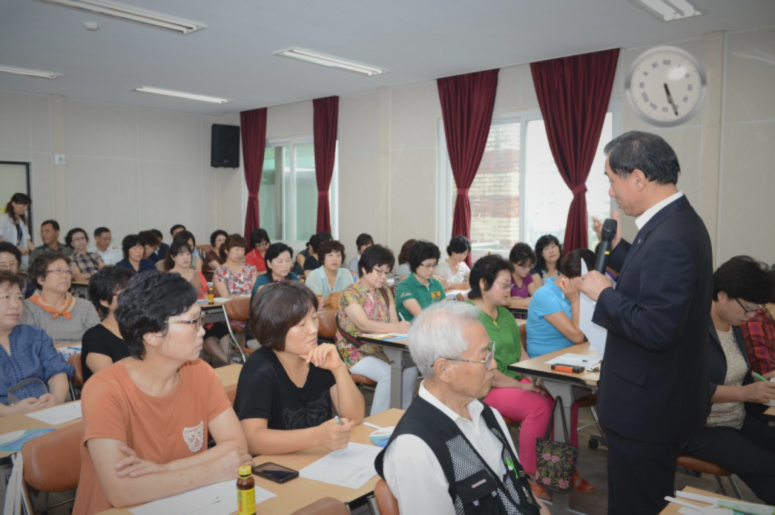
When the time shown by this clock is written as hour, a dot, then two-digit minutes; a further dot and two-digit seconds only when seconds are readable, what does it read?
5.26
